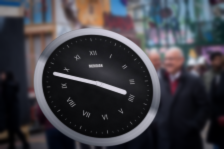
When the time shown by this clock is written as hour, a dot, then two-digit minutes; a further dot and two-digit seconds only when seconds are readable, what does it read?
3.48
